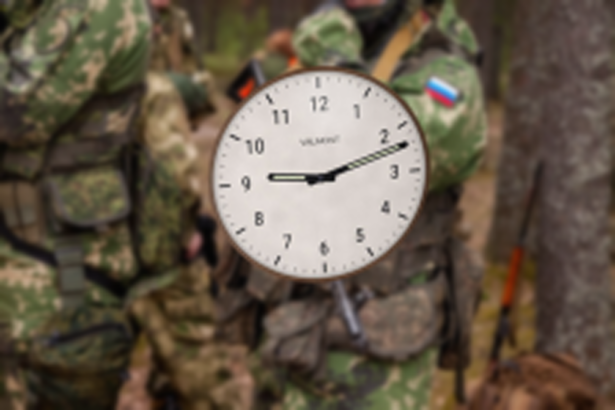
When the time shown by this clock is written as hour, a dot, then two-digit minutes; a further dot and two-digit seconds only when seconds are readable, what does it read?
9.12
